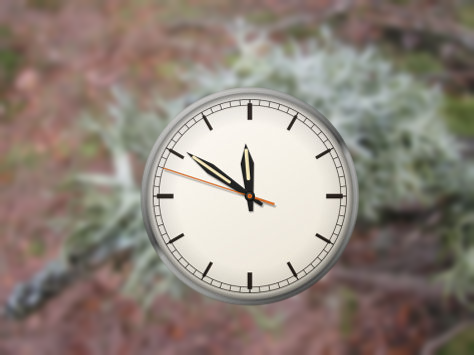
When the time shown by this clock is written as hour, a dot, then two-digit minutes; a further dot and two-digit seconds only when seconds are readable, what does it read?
11.50.48
